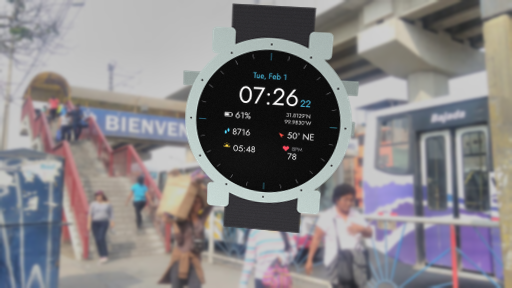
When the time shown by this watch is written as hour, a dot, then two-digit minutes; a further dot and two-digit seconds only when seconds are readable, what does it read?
7.26.22
